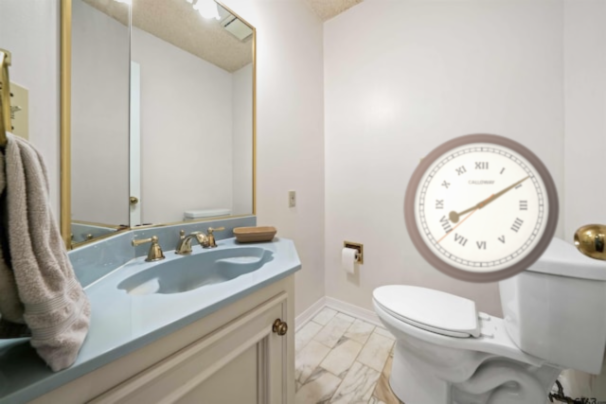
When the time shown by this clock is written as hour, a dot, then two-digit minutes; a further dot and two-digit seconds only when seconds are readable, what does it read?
8.09.38
